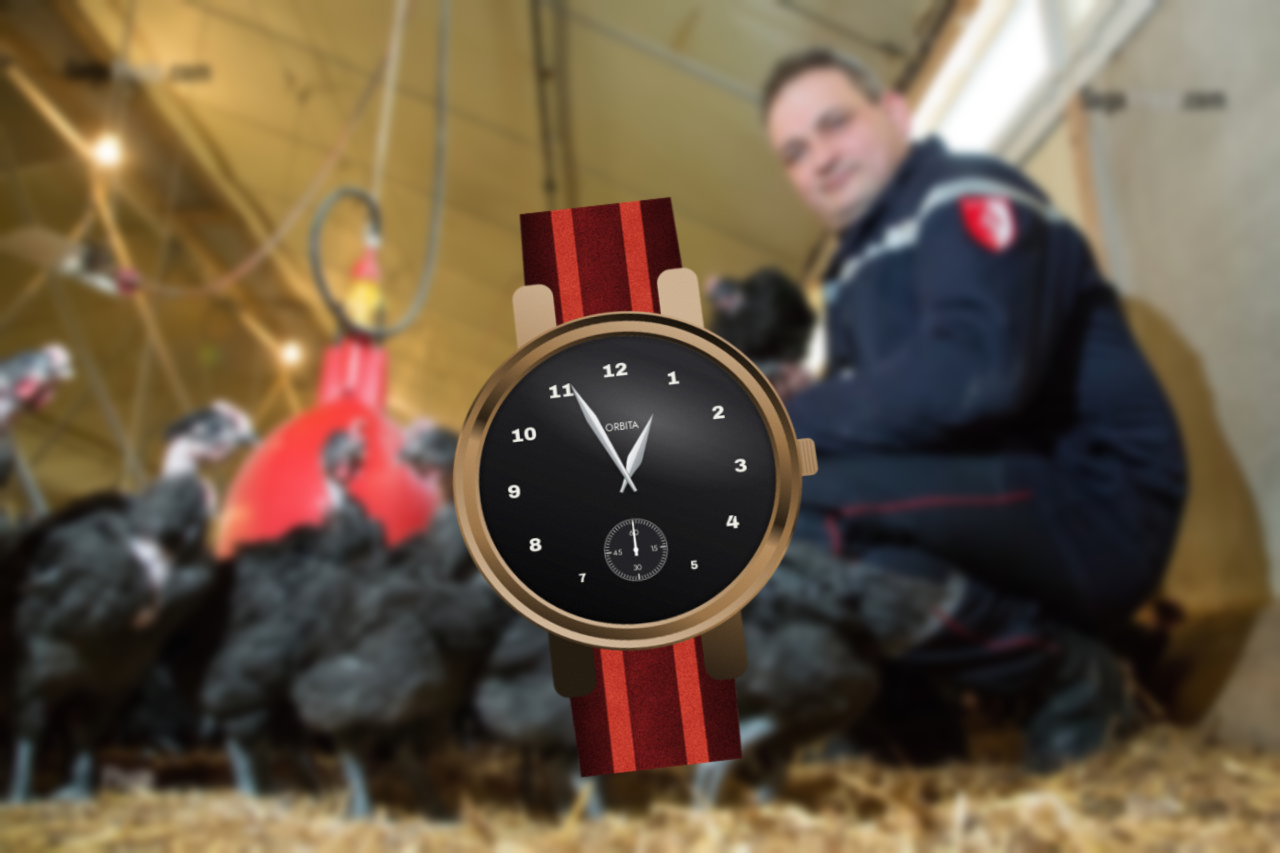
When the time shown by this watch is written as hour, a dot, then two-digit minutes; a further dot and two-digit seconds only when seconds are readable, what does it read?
12.56
